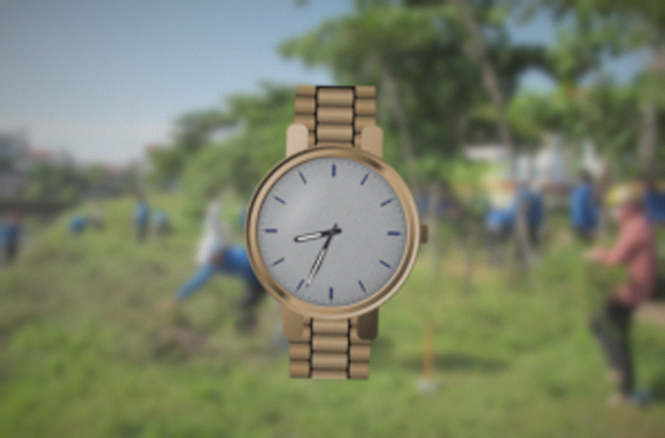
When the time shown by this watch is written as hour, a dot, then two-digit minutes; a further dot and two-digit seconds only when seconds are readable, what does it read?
8.34
